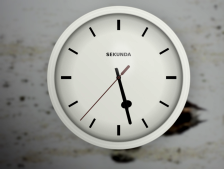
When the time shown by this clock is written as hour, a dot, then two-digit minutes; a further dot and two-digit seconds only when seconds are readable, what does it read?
5.27.37
